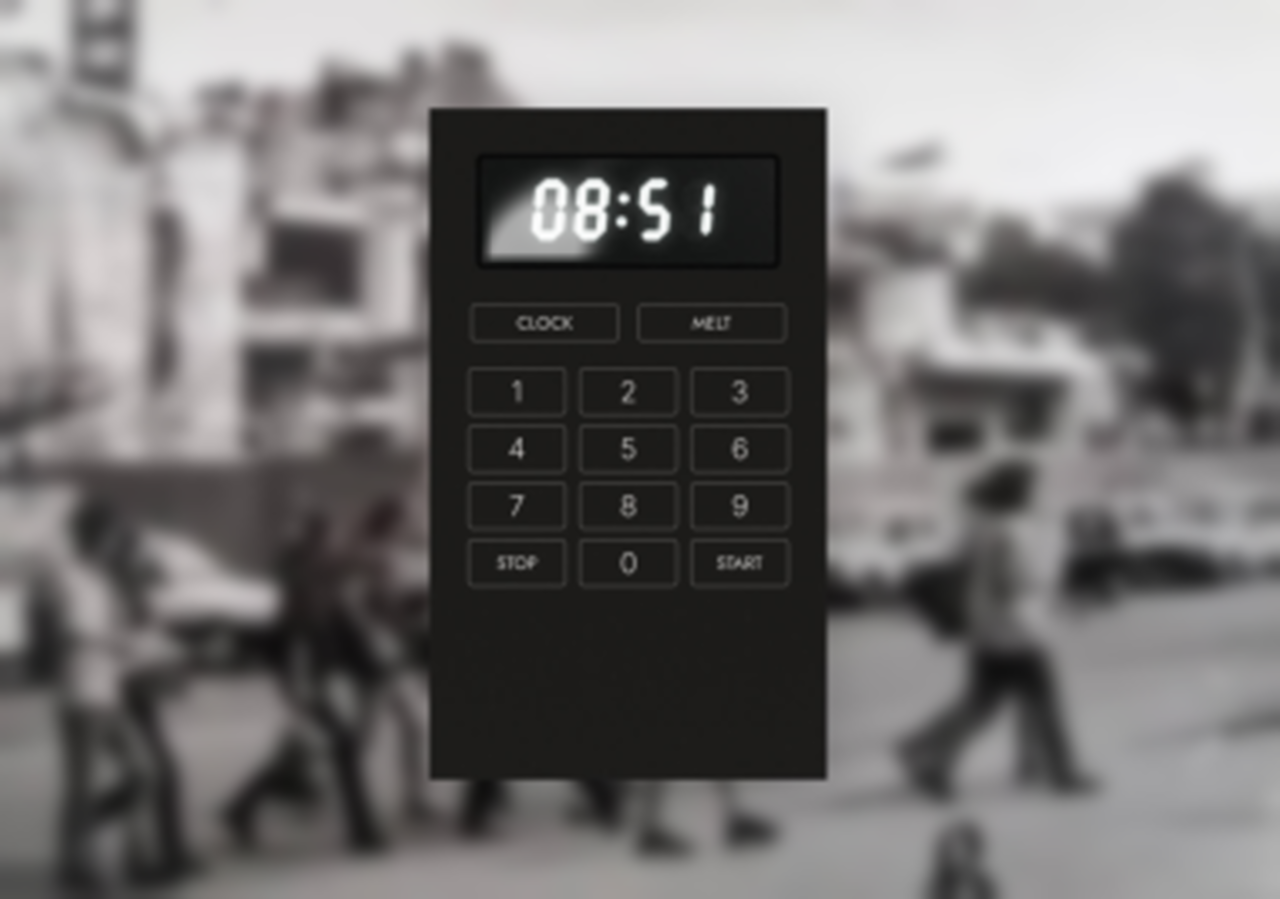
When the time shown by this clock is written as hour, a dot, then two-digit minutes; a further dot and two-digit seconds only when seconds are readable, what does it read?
8.51
